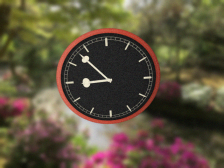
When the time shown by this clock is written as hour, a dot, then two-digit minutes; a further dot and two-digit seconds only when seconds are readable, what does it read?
8.53
